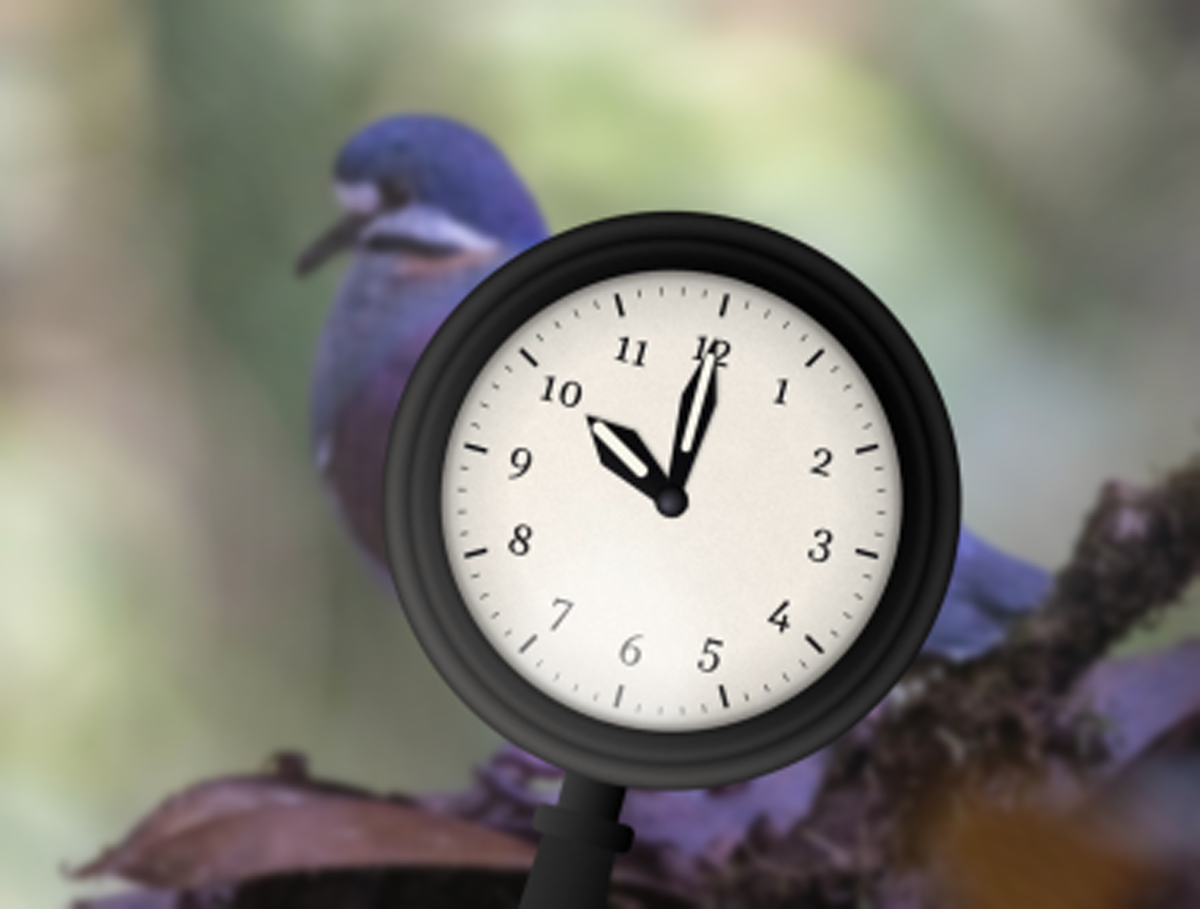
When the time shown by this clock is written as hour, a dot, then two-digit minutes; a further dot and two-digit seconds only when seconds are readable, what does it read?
10.00
